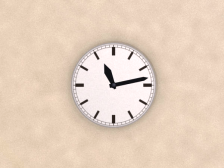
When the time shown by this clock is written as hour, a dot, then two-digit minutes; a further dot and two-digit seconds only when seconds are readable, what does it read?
11.13
